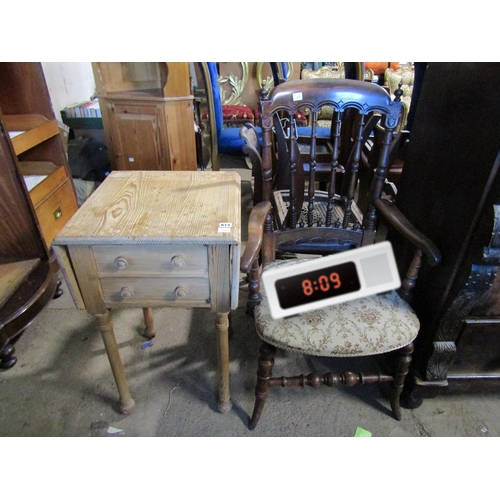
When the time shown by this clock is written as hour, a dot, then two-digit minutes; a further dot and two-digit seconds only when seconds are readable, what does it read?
8.09
